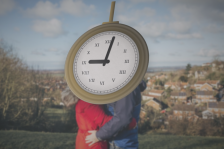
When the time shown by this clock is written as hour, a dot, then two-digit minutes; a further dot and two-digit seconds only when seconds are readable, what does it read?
9.02
